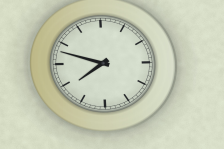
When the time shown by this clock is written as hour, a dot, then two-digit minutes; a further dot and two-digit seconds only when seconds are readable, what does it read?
7.48
